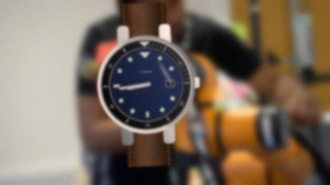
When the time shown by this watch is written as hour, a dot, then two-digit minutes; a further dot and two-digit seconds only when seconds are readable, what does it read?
8.44
